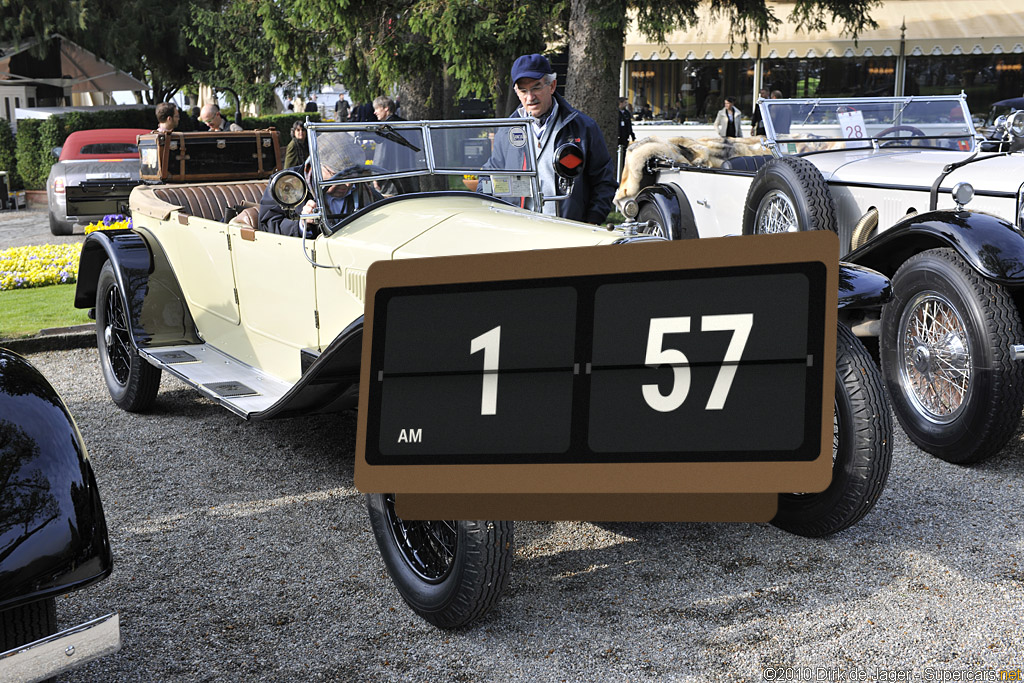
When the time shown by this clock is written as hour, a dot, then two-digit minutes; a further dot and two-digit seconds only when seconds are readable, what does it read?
1.57
